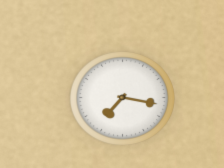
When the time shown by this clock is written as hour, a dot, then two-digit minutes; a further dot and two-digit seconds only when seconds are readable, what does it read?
7.17
